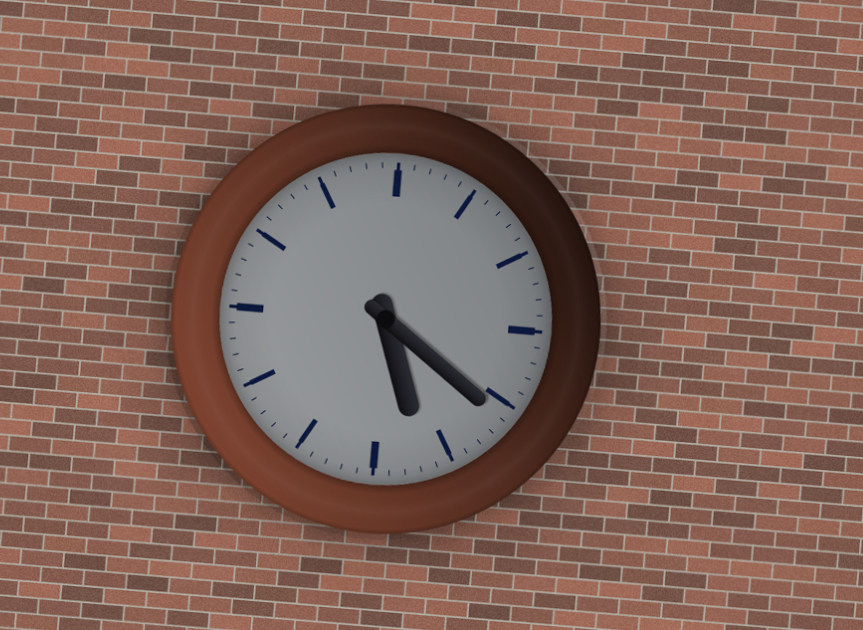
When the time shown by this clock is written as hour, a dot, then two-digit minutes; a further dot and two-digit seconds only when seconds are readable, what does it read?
5.21
